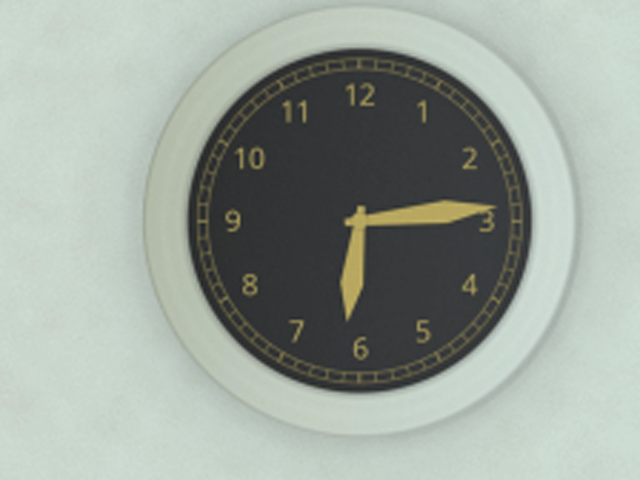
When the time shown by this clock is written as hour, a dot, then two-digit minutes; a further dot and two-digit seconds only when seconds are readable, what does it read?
6.14
